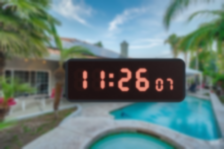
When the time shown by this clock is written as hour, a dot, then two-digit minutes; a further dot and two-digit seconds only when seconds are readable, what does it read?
11.26.07
